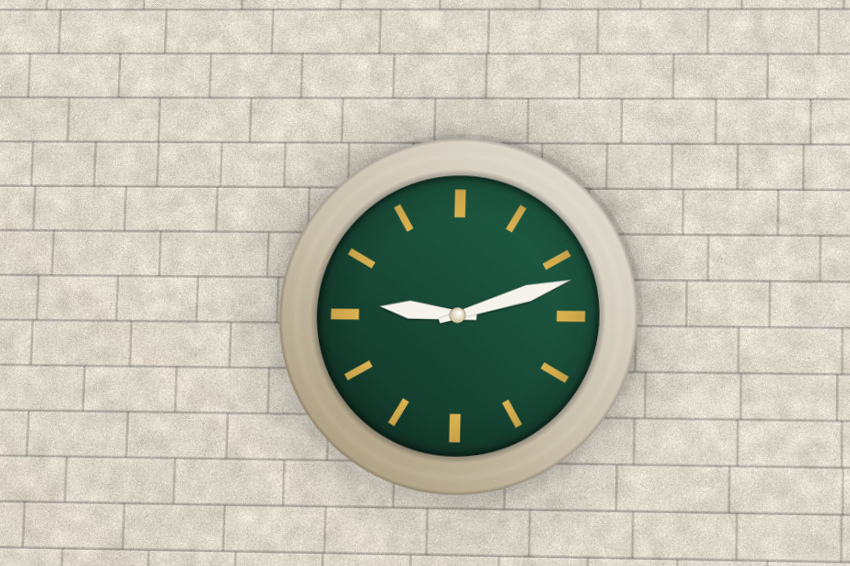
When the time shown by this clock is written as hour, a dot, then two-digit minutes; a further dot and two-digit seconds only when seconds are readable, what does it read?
9.12
